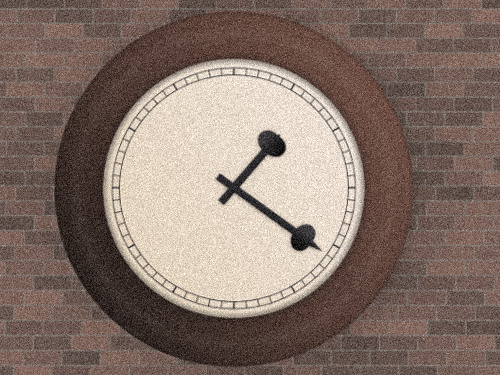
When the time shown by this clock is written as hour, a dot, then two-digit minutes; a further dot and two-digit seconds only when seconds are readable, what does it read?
1.21
